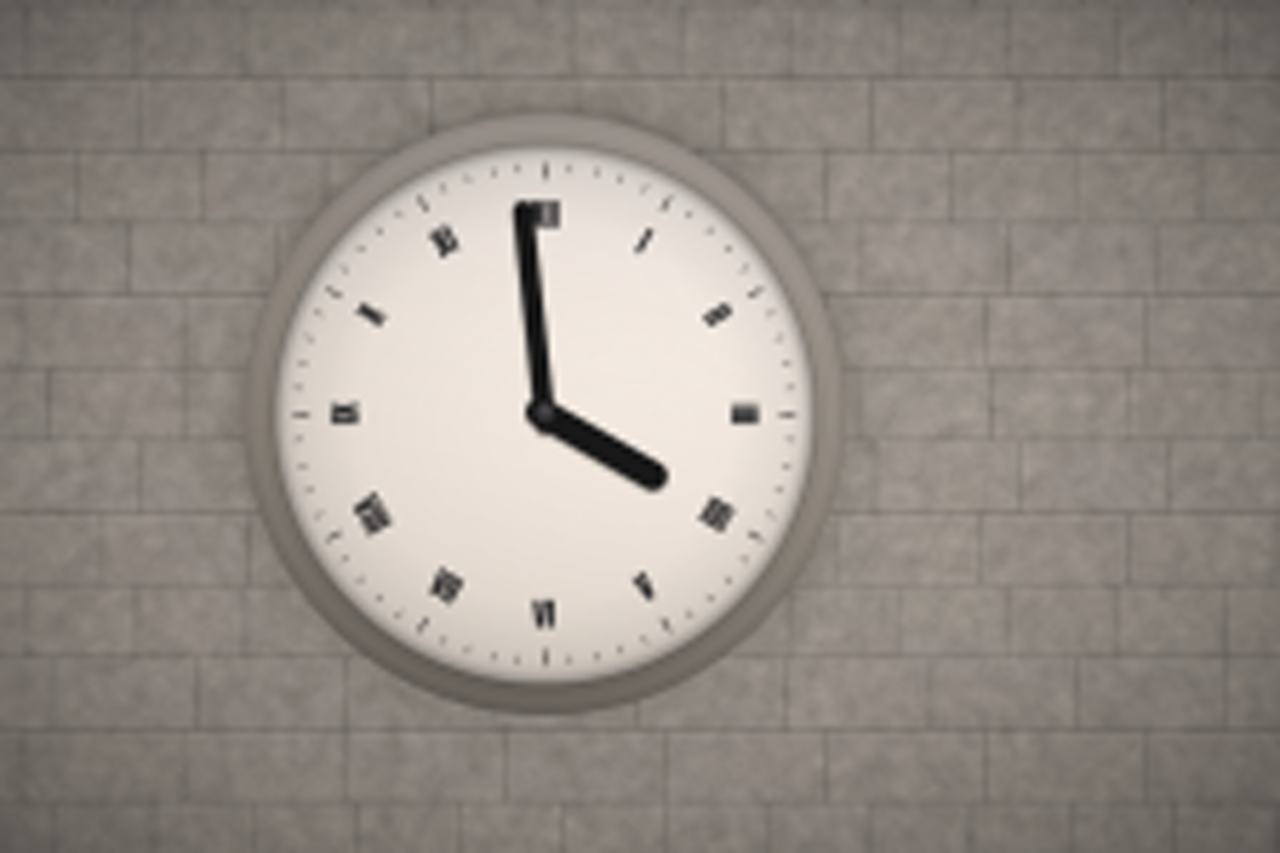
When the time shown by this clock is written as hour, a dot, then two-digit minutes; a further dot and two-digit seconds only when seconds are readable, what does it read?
3.59
